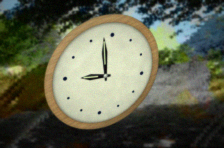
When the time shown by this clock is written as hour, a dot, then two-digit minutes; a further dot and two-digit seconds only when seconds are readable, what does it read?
8.58
